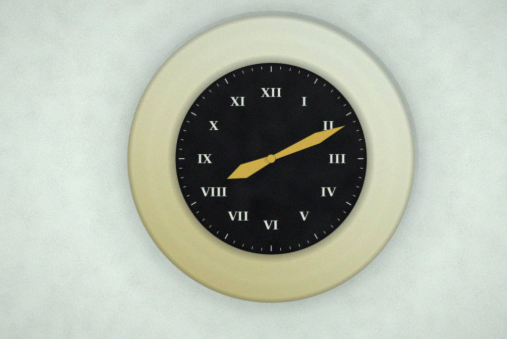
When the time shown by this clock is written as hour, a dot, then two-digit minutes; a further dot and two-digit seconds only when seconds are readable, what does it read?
8.11
